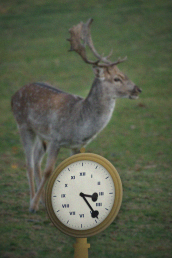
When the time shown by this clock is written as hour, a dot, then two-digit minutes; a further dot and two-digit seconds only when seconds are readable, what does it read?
3.24
